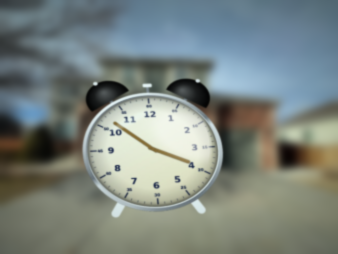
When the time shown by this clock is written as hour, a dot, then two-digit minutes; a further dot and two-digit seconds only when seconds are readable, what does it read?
3.52
